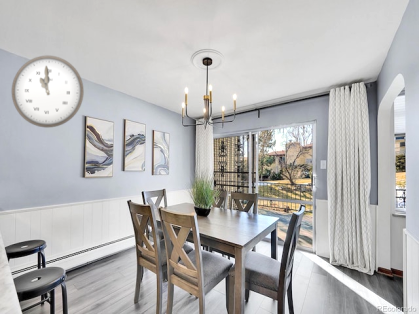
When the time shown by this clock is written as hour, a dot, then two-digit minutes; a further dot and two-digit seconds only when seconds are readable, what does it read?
10.59
